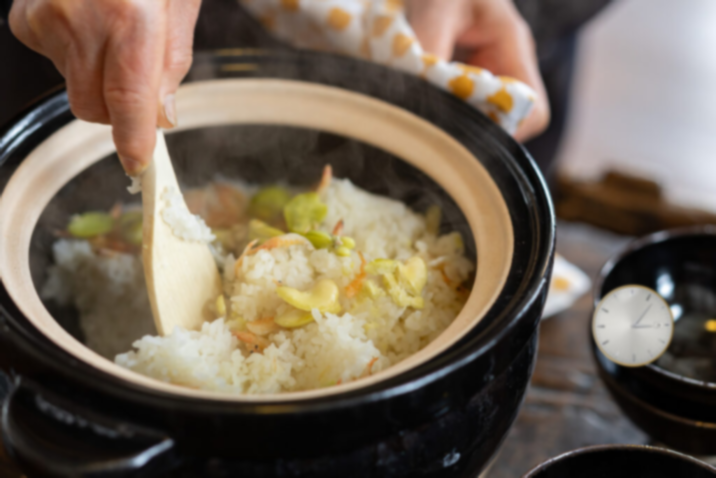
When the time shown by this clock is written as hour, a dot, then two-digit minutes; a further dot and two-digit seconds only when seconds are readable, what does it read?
3.07
